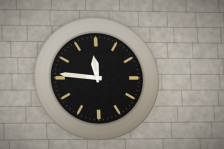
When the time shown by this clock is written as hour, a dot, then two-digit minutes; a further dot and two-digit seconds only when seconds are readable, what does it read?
11.46
